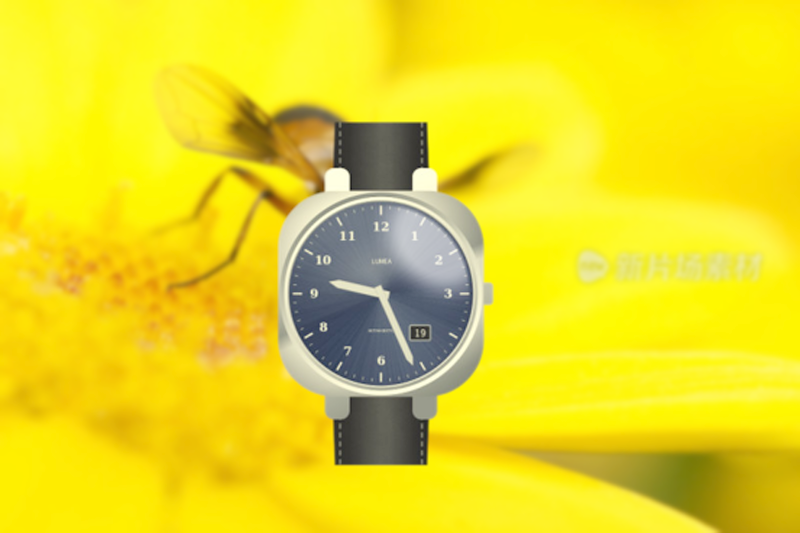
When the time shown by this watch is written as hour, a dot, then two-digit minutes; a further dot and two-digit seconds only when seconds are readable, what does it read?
9.26
